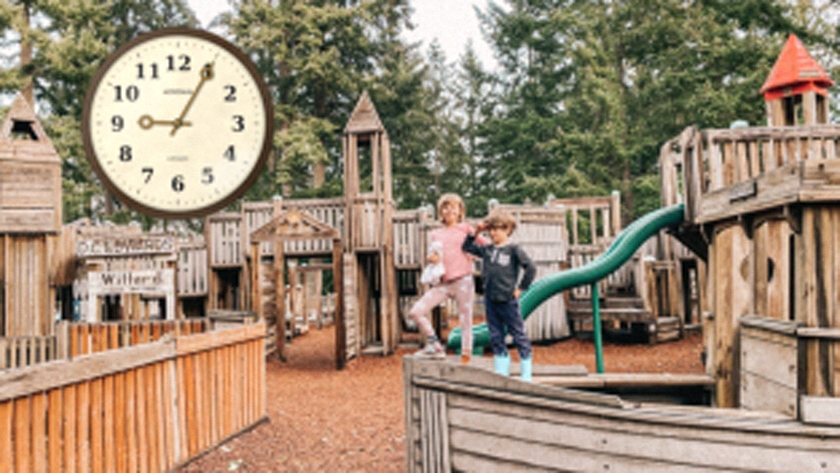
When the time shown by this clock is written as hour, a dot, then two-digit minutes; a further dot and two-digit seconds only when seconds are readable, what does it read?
9.05
